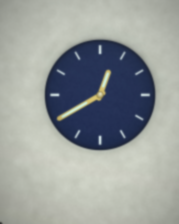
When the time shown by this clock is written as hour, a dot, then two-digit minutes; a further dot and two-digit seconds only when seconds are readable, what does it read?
12.40
